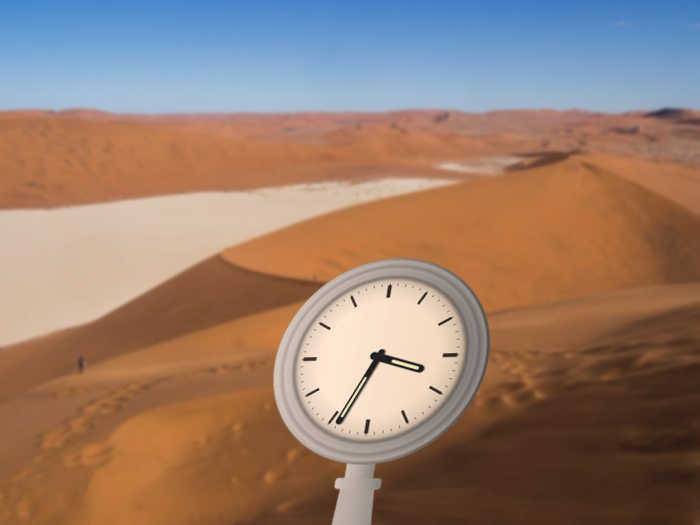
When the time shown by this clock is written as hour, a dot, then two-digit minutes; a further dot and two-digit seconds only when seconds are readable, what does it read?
3.34
